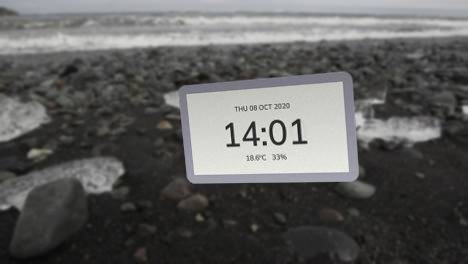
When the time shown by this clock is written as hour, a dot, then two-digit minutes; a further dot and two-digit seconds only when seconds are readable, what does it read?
14.01
